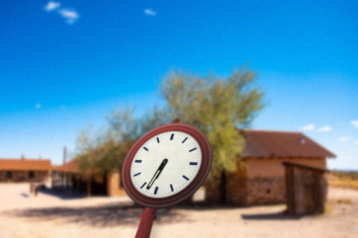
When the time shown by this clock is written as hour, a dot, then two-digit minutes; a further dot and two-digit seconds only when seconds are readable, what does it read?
6.33
